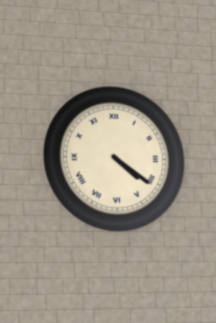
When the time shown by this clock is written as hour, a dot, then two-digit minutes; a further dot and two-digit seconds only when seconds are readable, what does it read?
4.21
